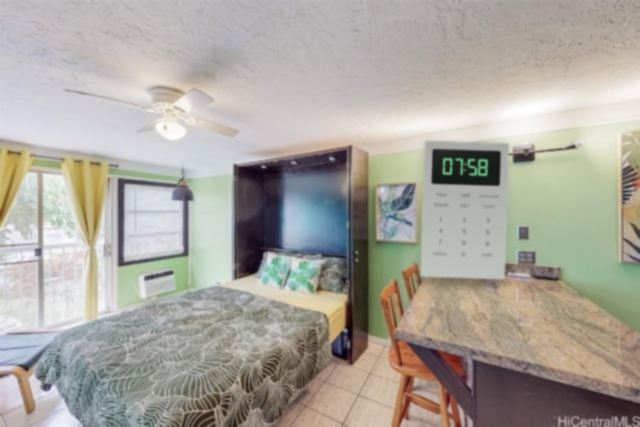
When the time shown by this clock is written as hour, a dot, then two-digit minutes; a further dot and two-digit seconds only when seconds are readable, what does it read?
7.58
